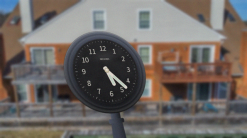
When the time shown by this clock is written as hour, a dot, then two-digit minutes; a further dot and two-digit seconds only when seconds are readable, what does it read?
5.23
